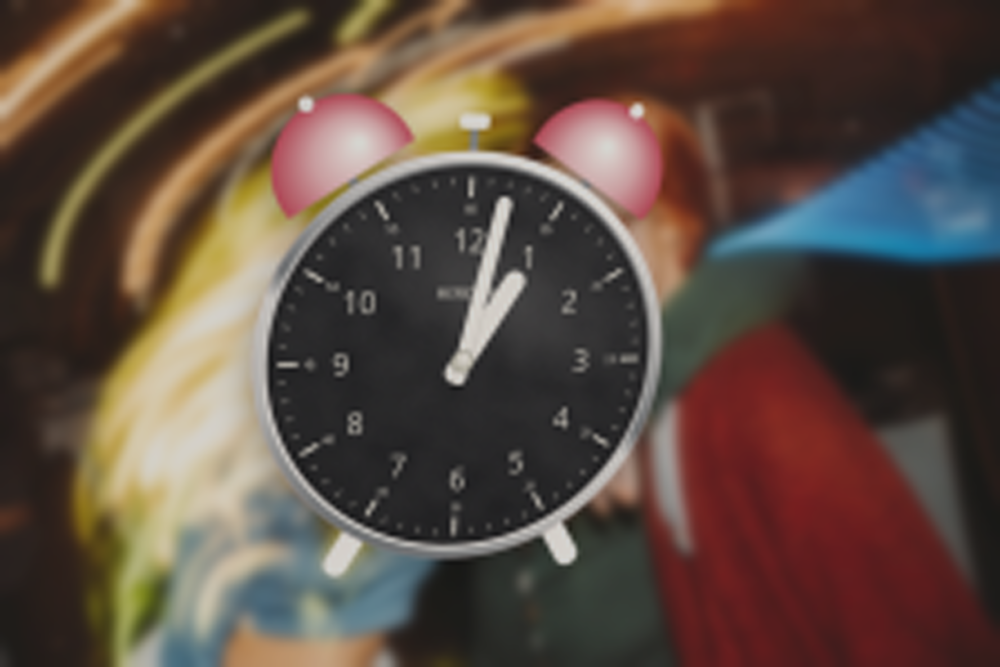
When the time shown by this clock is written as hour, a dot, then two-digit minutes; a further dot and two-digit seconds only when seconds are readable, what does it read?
1.02
